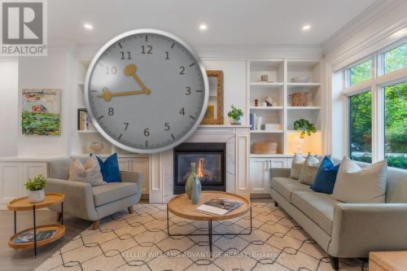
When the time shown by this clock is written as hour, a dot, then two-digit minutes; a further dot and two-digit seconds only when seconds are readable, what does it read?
10.44
